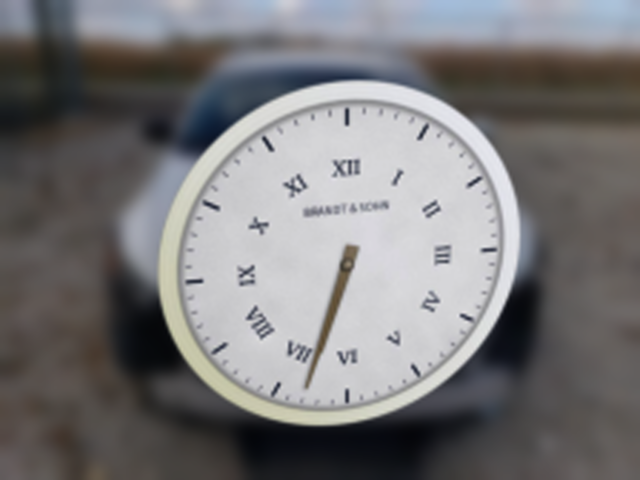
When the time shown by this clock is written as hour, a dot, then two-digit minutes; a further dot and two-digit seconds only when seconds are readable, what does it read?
6.33
